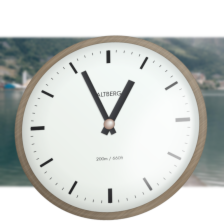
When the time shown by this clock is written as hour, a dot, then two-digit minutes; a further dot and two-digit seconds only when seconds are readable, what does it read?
12.56
